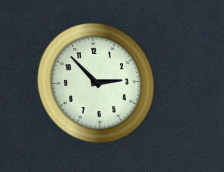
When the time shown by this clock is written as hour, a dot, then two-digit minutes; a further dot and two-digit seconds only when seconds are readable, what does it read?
2.53
